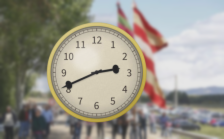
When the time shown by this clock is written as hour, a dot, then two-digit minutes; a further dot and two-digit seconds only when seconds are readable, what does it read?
2.41
